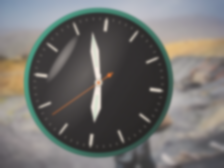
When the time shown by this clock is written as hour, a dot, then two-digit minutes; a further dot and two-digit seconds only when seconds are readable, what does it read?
5.57.38
